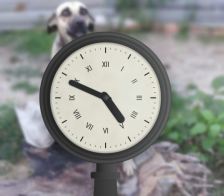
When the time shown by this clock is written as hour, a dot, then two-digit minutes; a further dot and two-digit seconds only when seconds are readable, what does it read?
4.49
